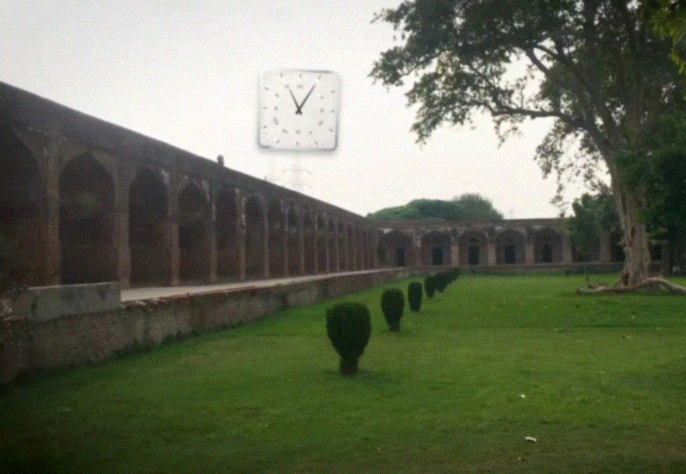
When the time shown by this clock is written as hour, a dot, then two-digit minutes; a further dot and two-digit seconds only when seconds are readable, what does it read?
11.05
